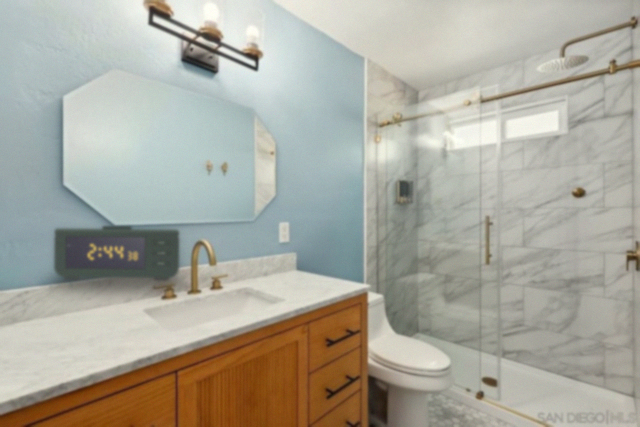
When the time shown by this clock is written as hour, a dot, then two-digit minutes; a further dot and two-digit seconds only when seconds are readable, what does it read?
2.44
